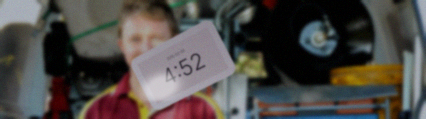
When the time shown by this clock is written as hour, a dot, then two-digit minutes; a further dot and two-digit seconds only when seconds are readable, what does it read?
4.52
